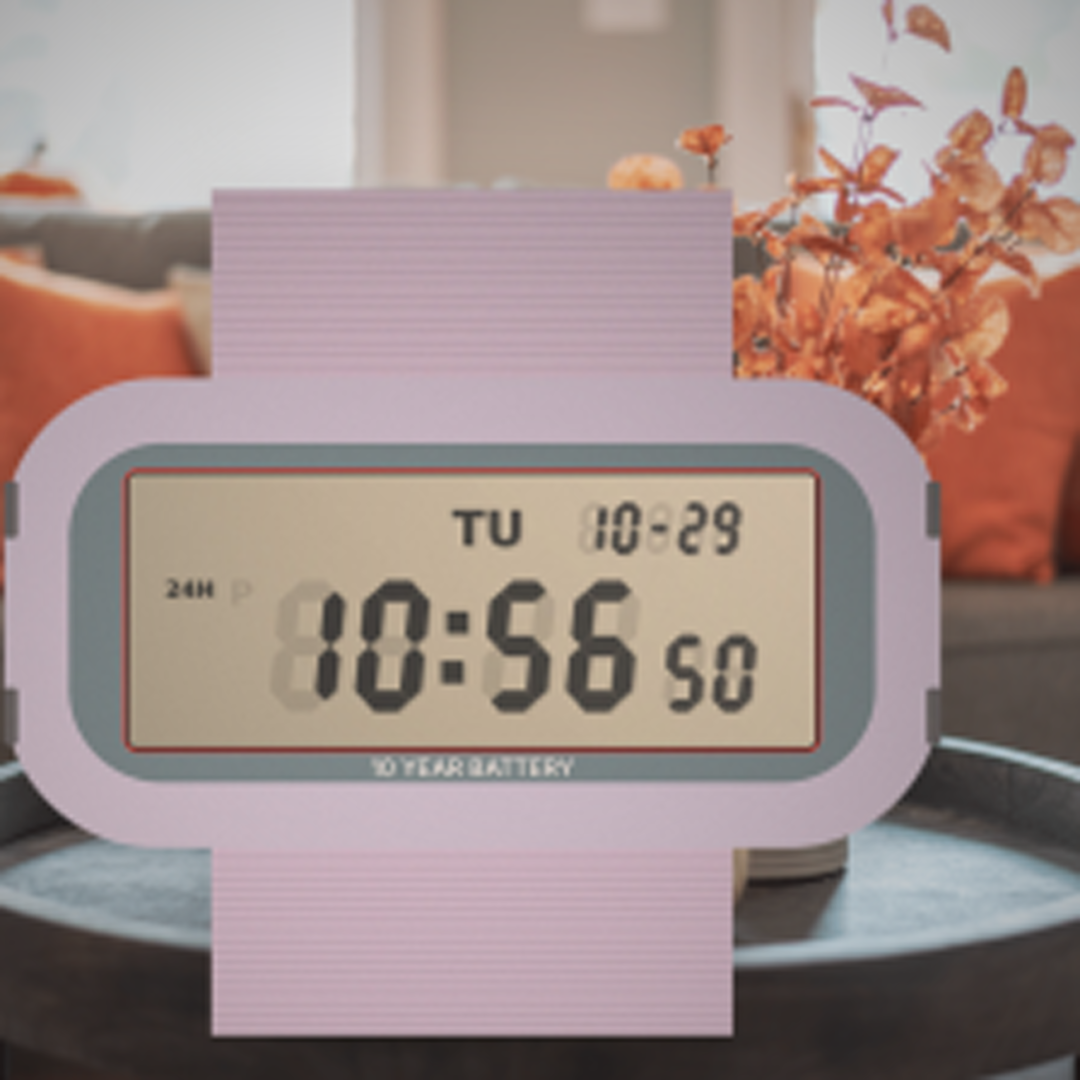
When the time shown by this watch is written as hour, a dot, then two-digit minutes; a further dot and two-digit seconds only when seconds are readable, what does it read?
10.56.50
